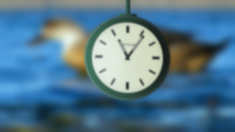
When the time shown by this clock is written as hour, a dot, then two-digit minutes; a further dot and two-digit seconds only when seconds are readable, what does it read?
11.06
